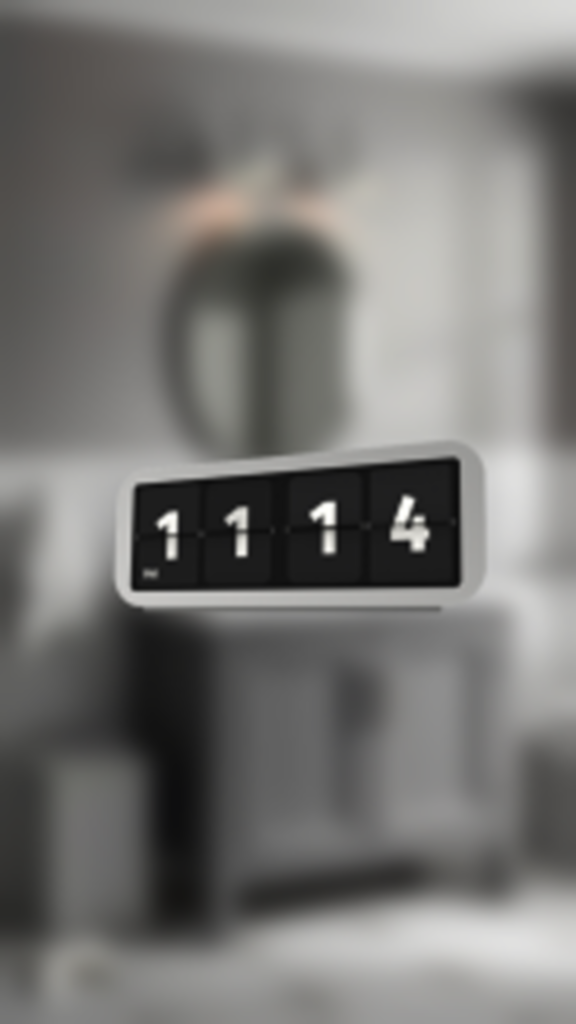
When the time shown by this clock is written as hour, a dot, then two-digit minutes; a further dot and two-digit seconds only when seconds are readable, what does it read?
11.14
